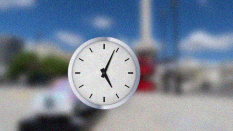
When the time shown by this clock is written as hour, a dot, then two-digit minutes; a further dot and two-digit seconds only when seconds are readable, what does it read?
5.04
